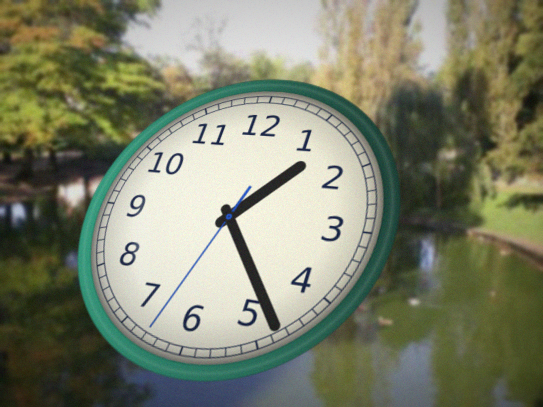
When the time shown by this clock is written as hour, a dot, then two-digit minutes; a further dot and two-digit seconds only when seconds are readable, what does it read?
1.23.33
